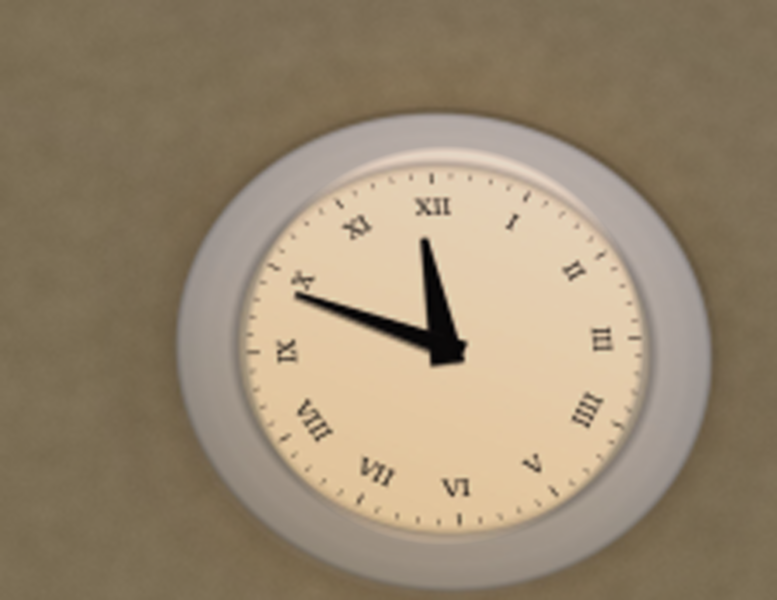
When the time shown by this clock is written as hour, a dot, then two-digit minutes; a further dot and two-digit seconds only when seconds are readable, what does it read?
11.49
